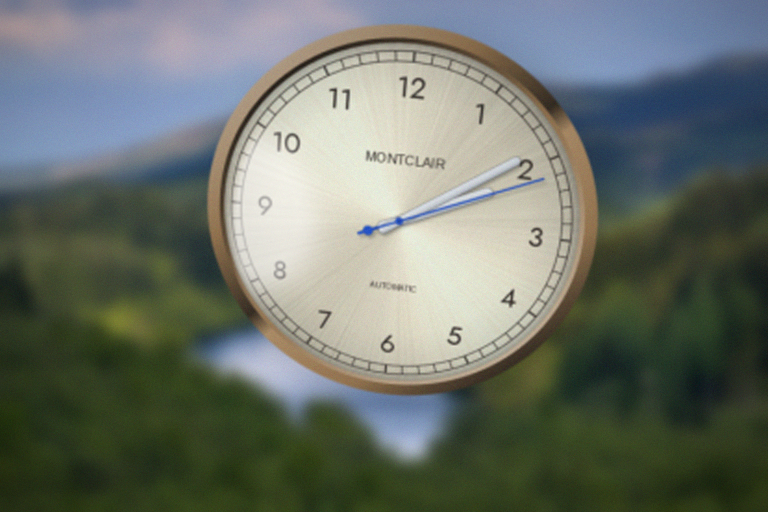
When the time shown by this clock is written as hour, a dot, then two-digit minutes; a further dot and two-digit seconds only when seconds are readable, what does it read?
2.09.11
